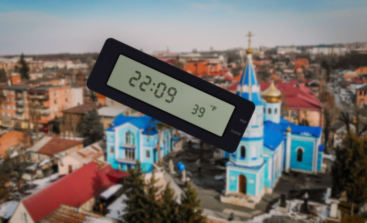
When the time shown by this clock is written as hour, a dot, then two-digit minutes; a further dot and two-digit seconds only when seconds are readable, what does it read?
22.09
